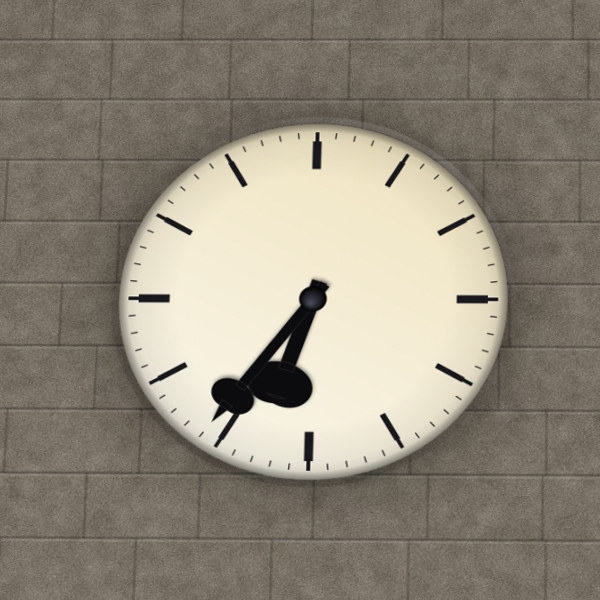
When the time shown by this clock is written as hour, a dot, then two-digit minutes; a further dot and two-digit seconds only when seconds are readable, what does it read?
6.36
